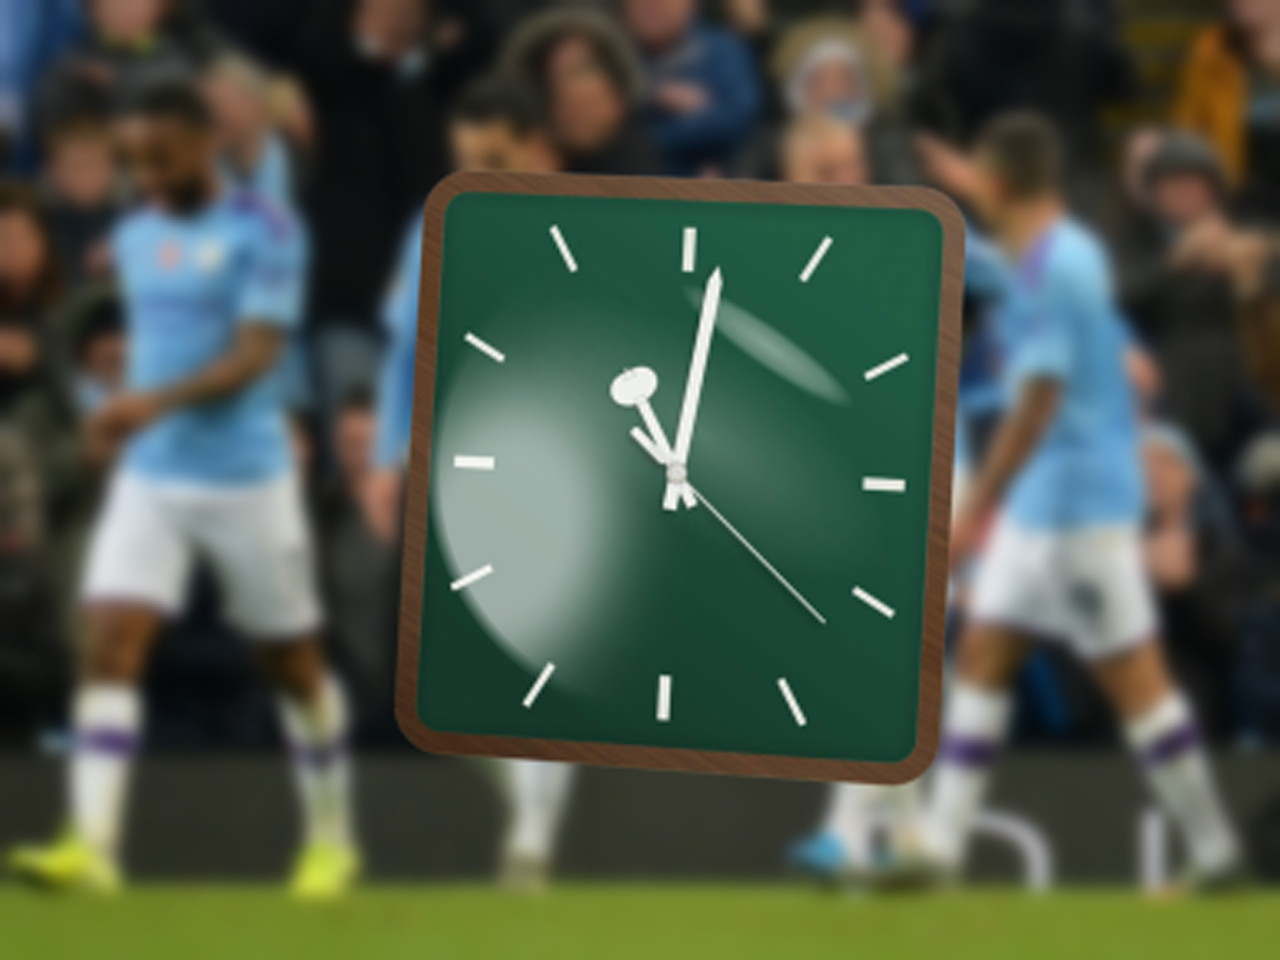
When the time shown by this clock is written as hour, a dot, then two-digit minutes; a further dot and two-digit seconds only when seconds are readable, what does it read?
11.01.22
